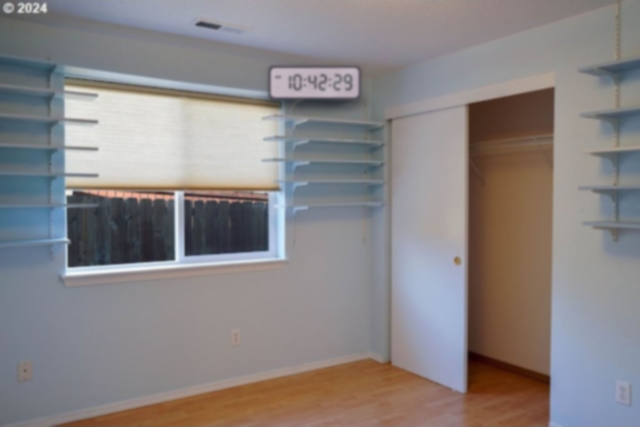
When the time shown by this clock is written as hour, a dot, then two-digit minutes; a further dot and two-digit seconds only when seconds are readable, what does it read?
10.42.29
